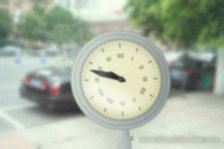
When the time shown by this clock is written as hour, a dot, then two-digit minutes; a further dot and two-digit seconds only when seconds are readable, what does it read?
9.48
